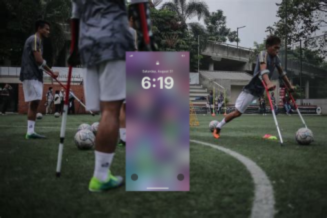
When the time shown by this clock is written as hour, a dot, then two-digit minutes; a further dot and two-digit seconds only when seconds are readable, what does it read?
6.19
